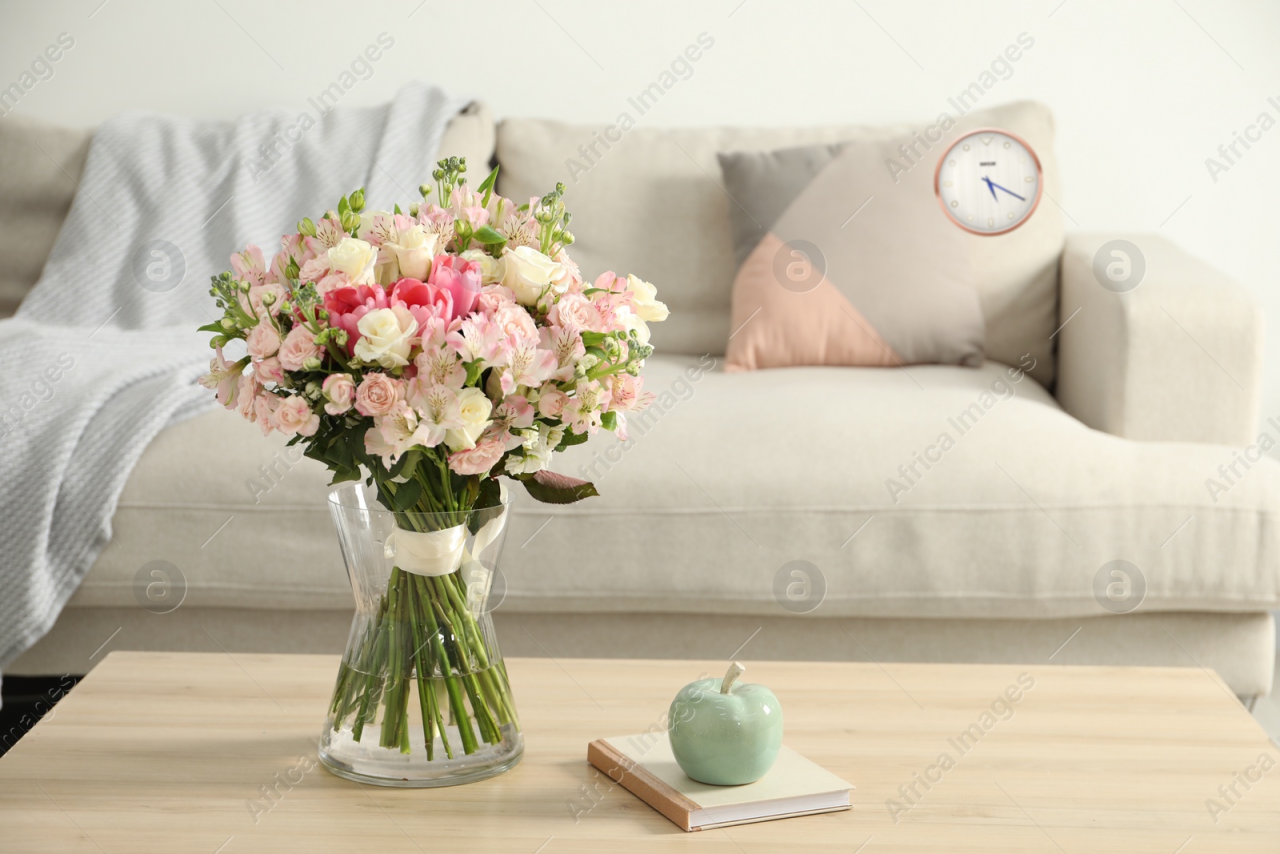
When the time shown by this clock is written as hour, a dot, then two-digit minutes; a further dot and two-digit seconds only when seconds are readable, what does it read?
5.20
